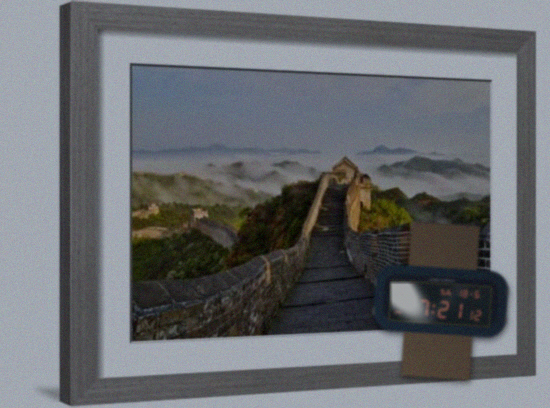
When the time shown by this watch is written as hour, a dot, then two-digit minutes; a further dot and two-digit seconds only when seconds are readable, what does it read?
7.21
